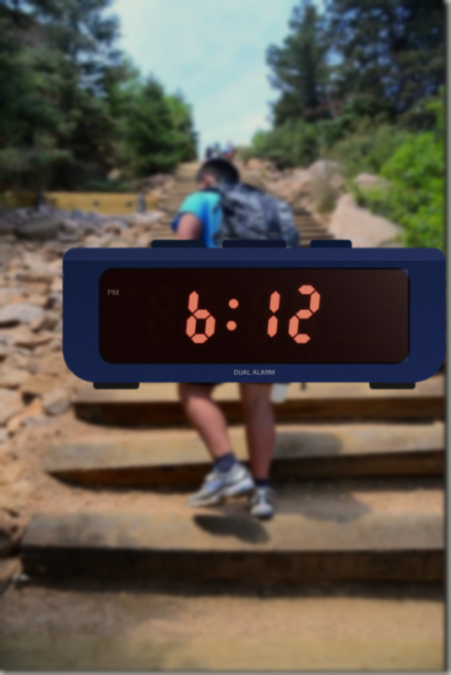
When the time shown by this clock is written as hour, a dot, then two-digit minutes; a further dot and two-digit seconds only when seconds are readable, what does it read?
6.12
